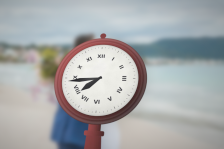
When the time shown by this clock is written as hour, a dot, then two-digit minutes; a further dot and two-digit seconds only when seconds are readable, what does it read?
7.44
